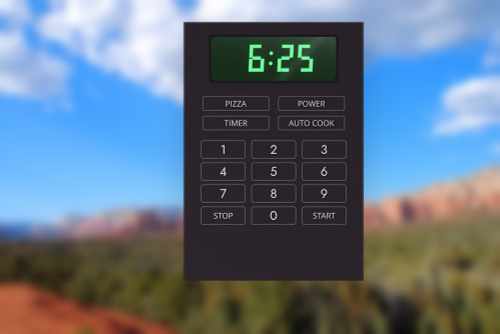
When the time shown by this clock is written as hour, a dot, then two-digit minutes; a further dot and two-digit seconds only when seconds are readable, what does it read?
6.25
